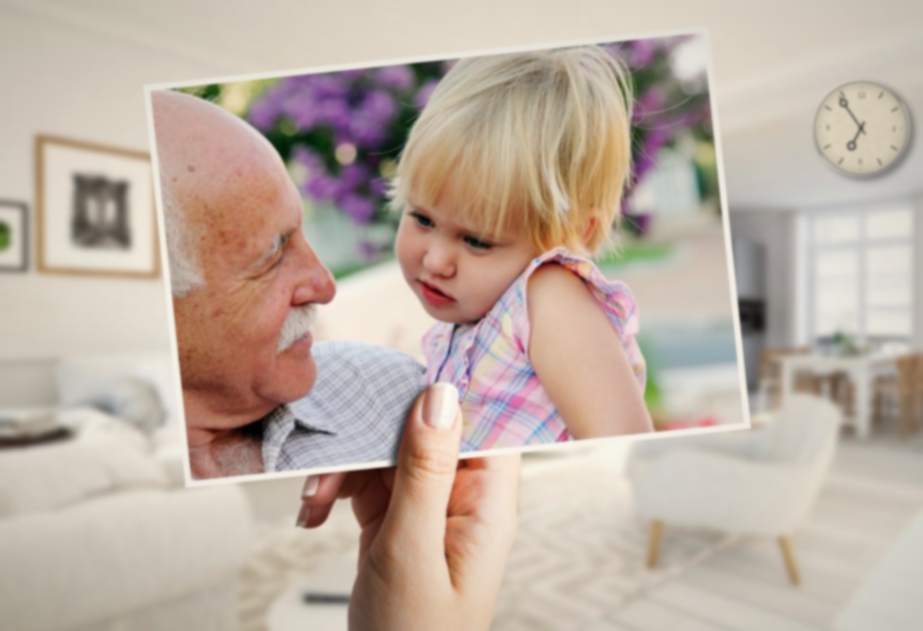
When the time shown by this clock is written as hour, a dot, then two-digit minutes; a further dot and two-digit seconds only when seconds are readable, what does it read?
6.54
